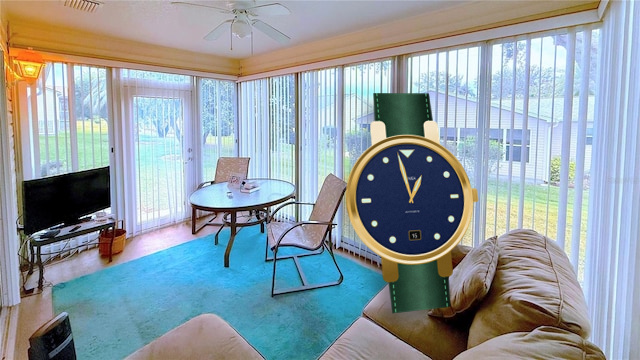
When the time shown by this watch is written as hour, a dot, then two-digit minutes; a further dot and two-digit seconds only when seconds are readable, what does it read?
12.58
